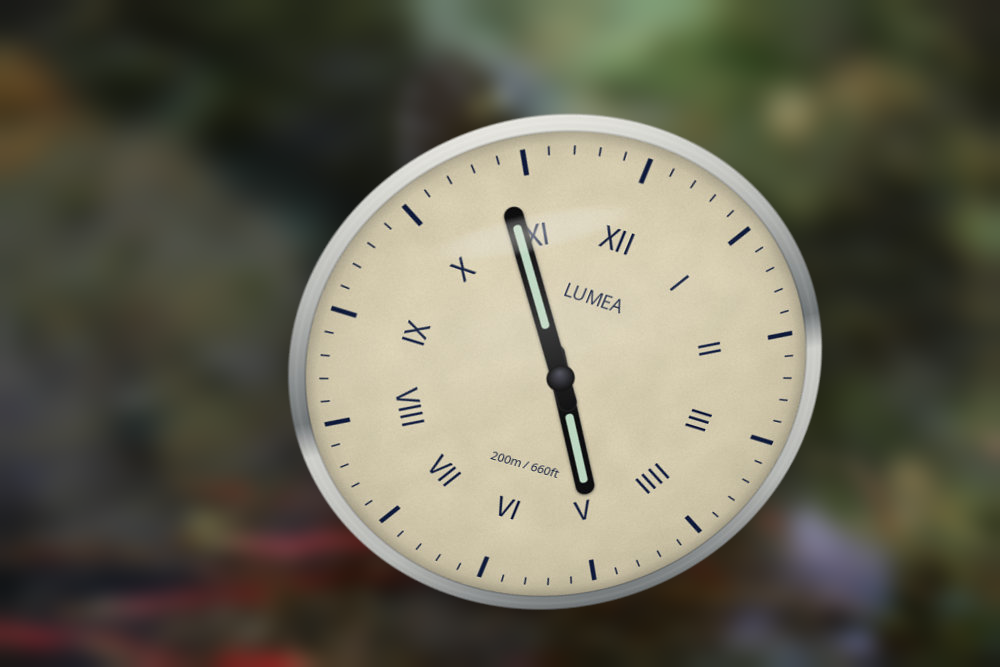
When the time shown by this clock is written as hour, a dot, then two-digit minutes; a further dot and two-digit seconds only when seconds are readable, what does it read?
4.54
